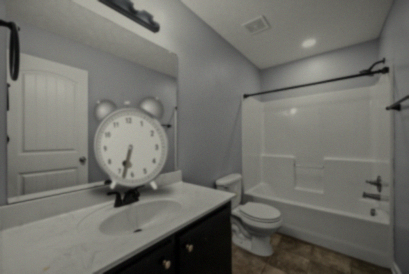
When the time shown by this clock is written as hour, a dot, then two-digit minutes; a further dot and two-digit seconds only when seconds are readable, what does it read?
6.33
